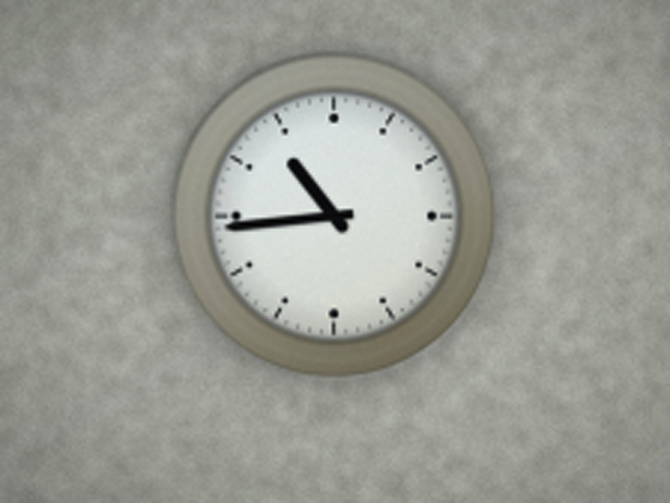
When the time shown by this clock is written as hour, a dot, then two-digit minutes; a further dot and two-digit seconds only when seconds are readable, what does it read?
10.44
